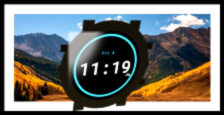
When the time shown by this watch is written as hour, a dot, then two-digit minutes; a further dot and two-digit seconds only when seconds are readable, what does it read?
11.19
